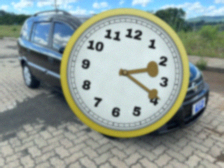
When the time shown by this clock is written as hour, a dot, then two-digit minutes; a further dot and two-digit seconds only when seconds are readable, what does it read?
2.19
